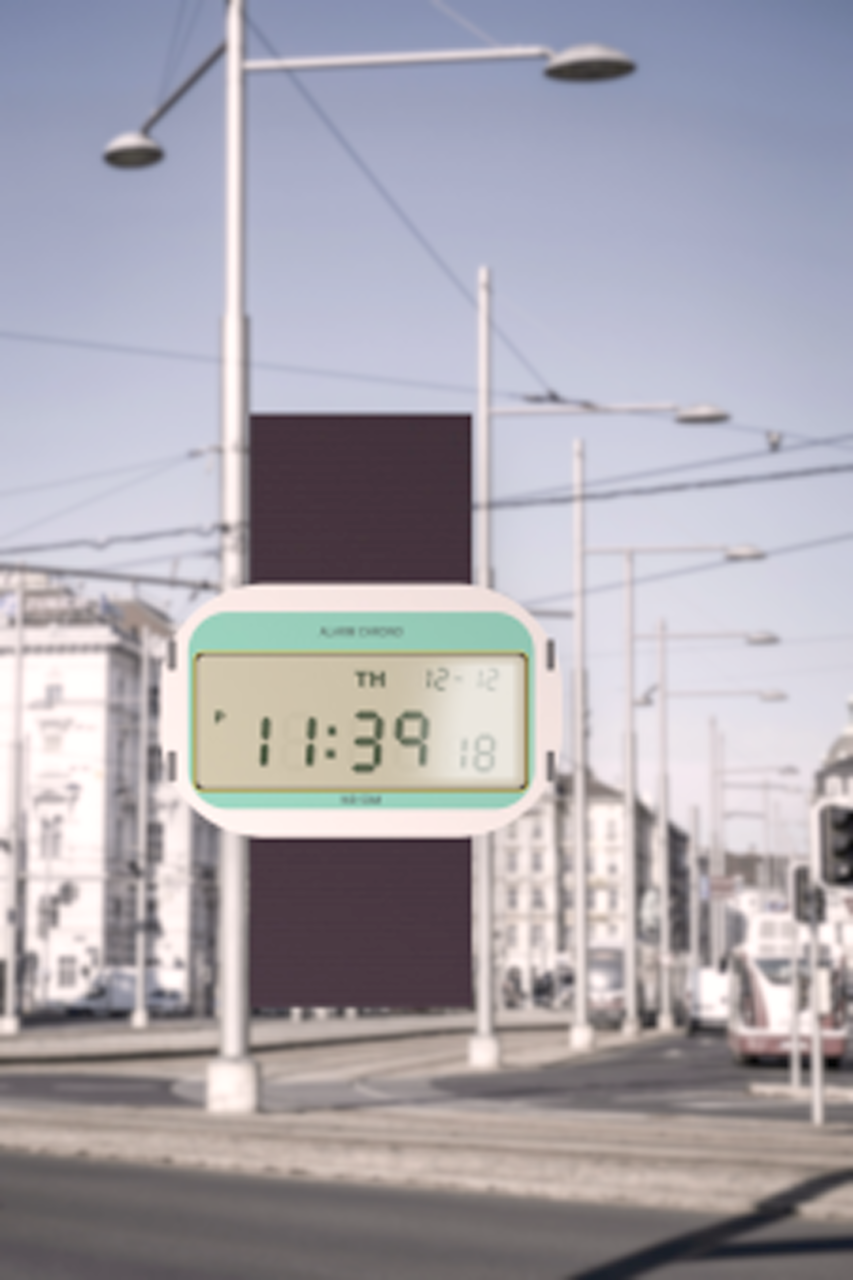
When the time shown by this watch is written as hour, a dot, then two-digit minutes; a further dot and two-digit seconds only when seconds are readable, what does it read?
11.39.18
